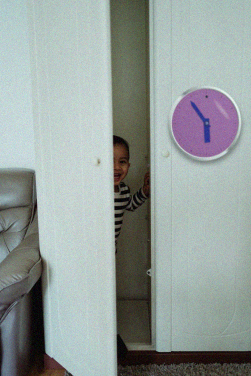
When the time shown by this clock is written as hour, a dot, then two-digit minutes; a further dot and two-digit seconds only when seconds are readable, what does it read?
5.54
